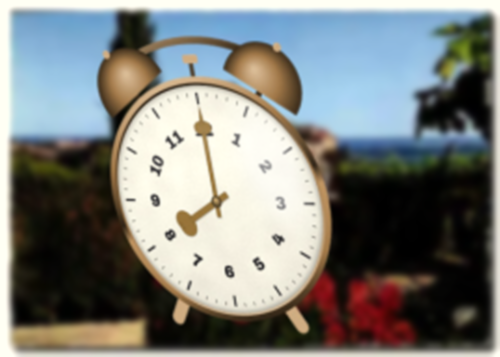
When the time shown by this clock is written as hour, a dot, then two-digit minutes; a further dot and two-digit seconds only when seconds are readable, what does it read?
8.00
